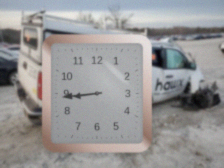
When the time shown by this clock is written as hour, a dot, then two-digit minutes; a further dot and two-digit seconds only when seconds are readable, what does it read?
8.44
